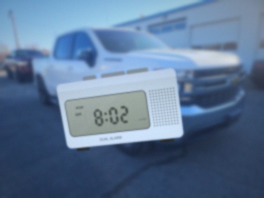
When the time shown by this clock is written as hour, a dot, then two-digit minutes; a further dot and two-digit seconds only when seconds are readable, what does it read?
8.02
